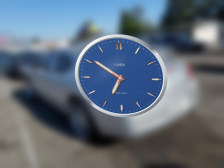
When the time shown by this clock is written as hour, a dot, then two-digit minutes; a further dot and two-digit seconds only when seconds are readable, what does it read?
6.51
